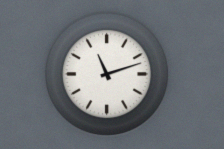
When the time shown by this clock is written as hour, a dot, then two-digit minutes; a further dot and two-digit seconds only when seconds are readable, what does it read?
11.12
